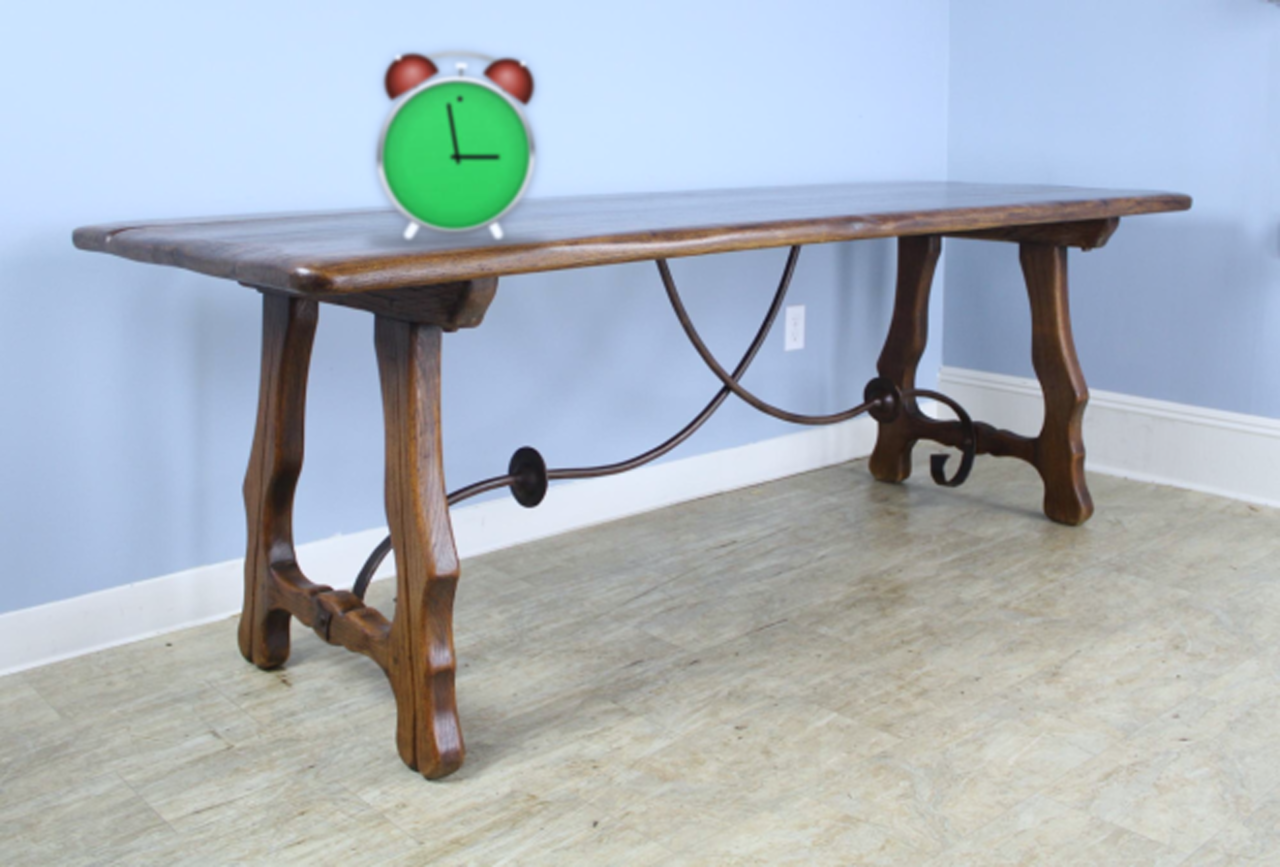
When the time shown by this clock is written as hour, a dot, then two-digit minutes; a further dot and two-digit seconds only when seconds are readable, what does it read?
2.58
